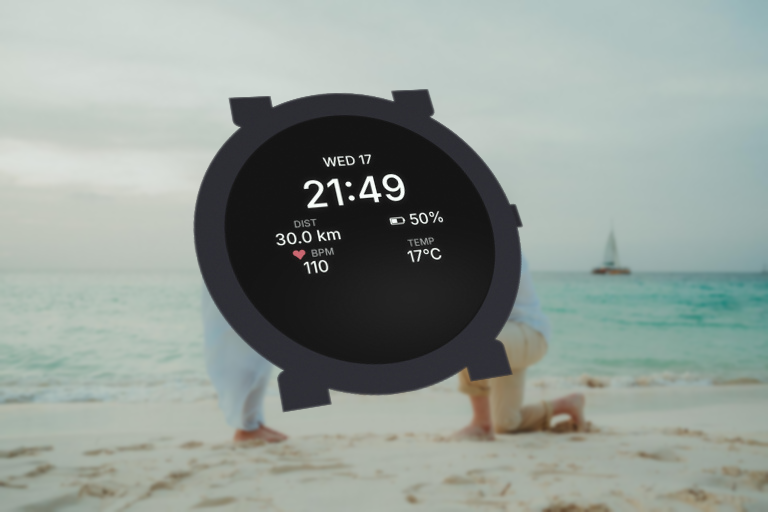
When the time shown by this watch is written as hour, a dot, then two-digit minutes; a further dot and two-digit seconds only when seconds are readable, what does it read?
21.49
